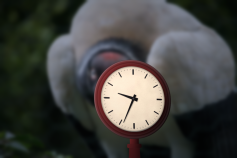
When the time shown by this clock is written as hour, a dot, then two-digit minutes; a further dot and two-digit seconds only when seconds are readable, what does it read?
9.34
